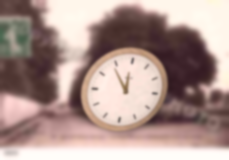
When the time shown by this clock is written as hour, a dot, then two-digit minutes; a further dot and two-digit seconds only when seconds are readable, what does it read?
11.54
